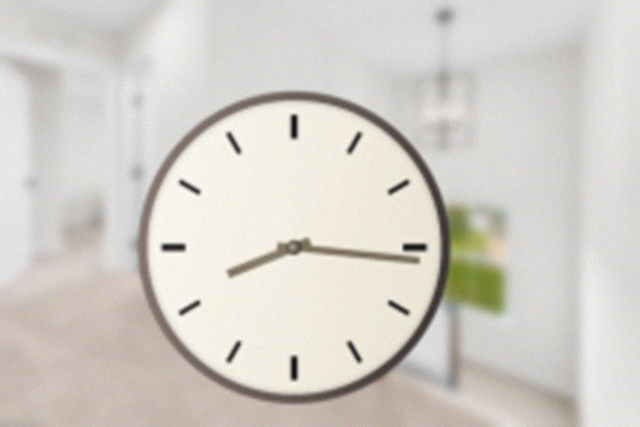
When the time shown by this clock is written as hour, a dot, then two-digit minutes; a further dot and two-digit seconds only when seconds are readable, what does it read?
8.16
